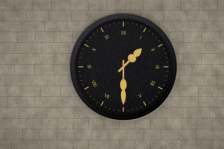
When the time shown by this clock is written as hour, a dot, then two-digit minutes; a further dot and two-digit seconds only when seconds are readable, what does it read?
1.30
